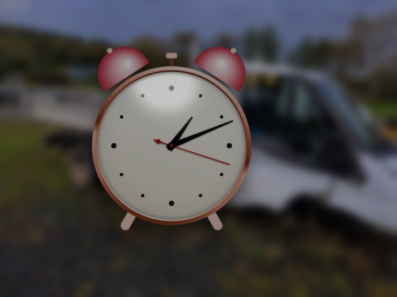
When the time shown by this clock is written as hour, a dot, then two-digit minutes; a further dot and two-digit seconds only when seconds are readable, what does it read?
1.11.18
